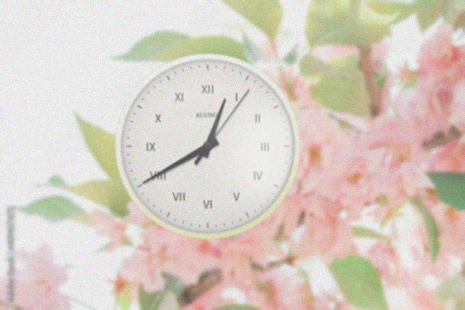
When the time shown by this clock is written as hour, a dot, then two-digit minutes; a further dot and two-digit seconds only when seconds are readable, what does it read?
12.40.06
